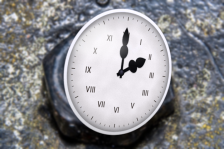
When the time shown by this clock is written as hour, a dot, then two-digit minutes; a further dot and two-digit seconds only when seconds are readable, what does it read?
2.00
